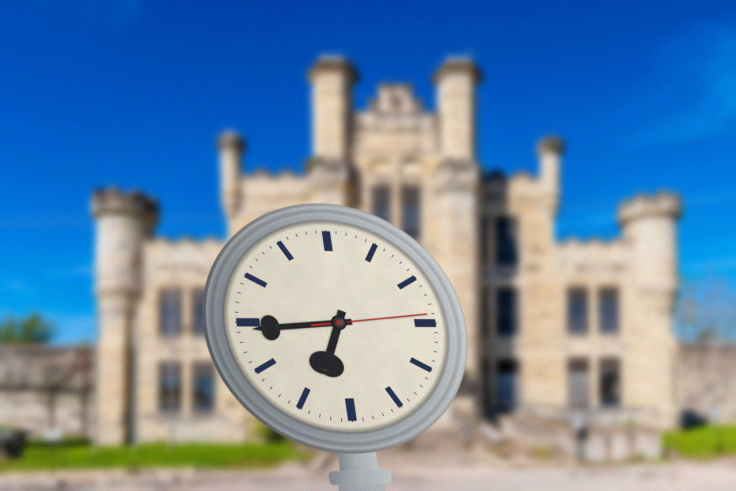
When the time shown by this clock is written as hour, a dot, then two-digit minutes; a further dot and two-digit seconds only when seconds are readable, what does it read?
6.44.14
